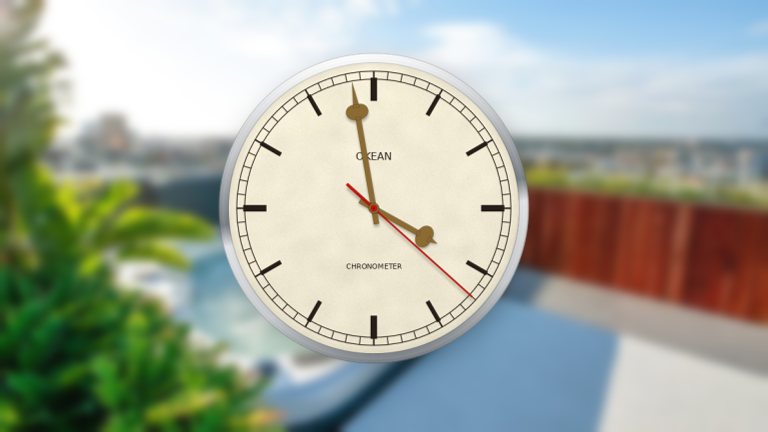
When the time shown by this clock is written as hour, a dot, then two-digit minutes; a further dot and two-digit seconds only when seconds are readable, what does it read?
3.58.22
